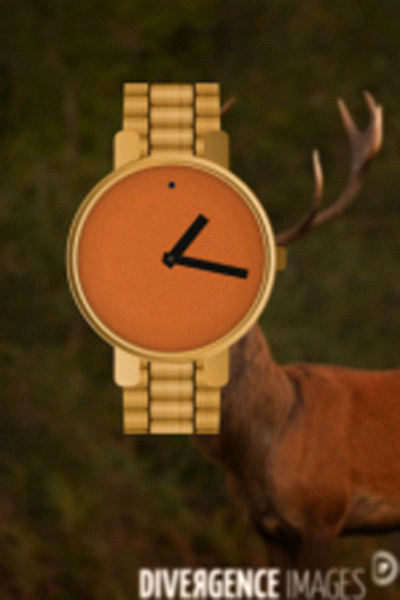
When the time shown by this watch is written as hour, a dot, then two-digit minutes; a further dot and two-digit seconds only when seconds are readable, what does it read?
1.17
